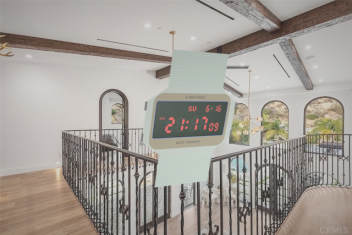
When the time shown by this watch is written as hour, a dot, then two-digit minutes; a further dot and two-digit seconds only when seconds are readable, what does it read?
21.17.09
